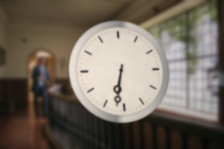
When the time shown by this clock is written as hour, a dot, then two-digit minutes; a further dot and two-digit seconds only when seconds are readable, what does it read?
6.32
